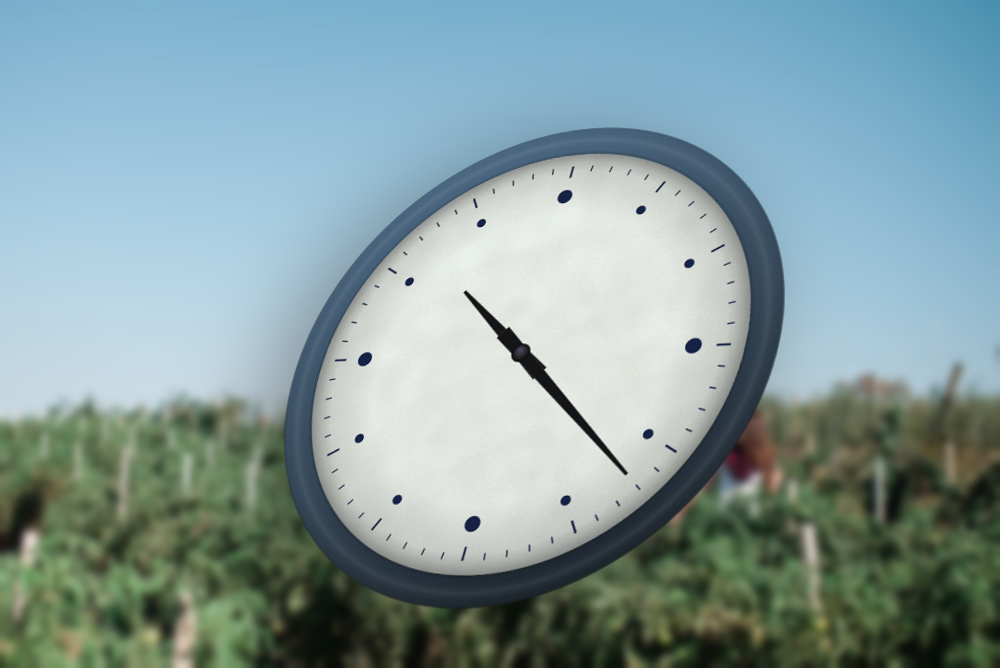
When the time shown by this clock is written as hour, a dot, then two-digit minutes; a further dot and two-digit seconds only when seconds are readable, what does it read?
10.22
